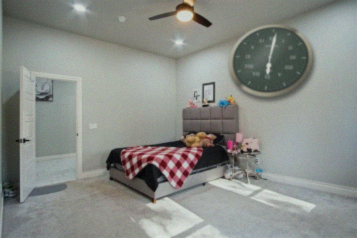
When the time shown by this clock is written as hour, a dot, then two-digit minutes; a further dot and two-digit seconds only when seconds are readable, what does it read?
6.01
